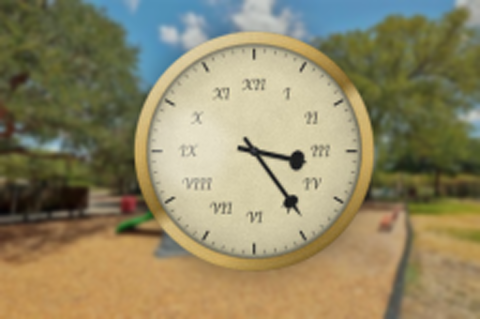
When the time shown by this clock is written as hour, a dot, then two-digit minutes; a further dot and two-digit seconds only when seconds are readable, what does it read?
3.24
